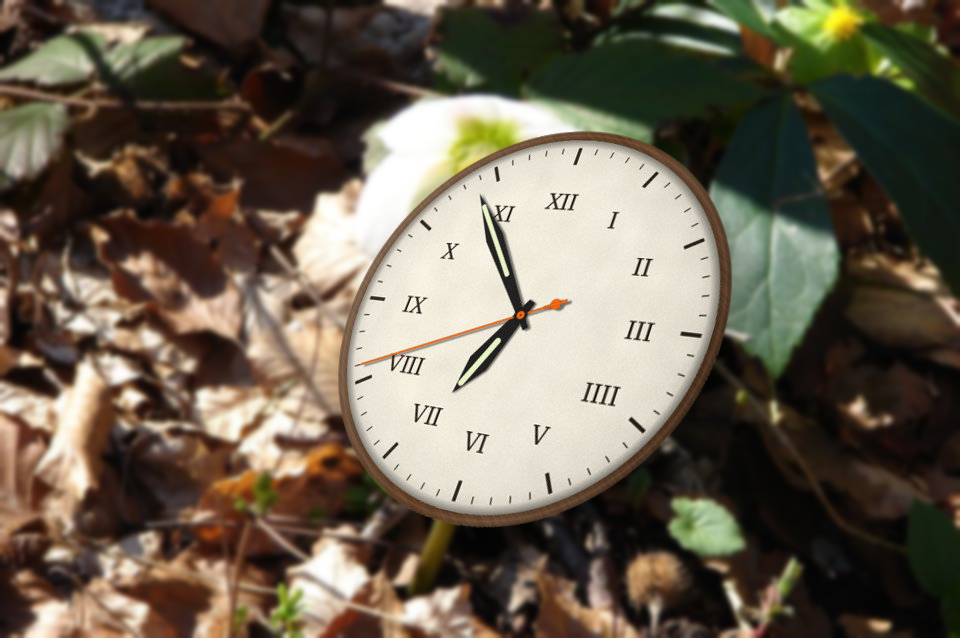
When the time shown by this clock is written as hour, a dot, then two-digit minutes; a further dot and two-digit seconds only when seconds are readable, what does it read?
6.53.41
